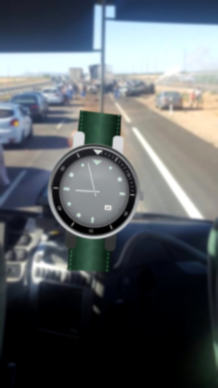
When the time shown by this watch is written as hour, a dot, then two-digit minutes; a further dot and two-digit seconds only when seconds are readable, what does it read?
8.57
